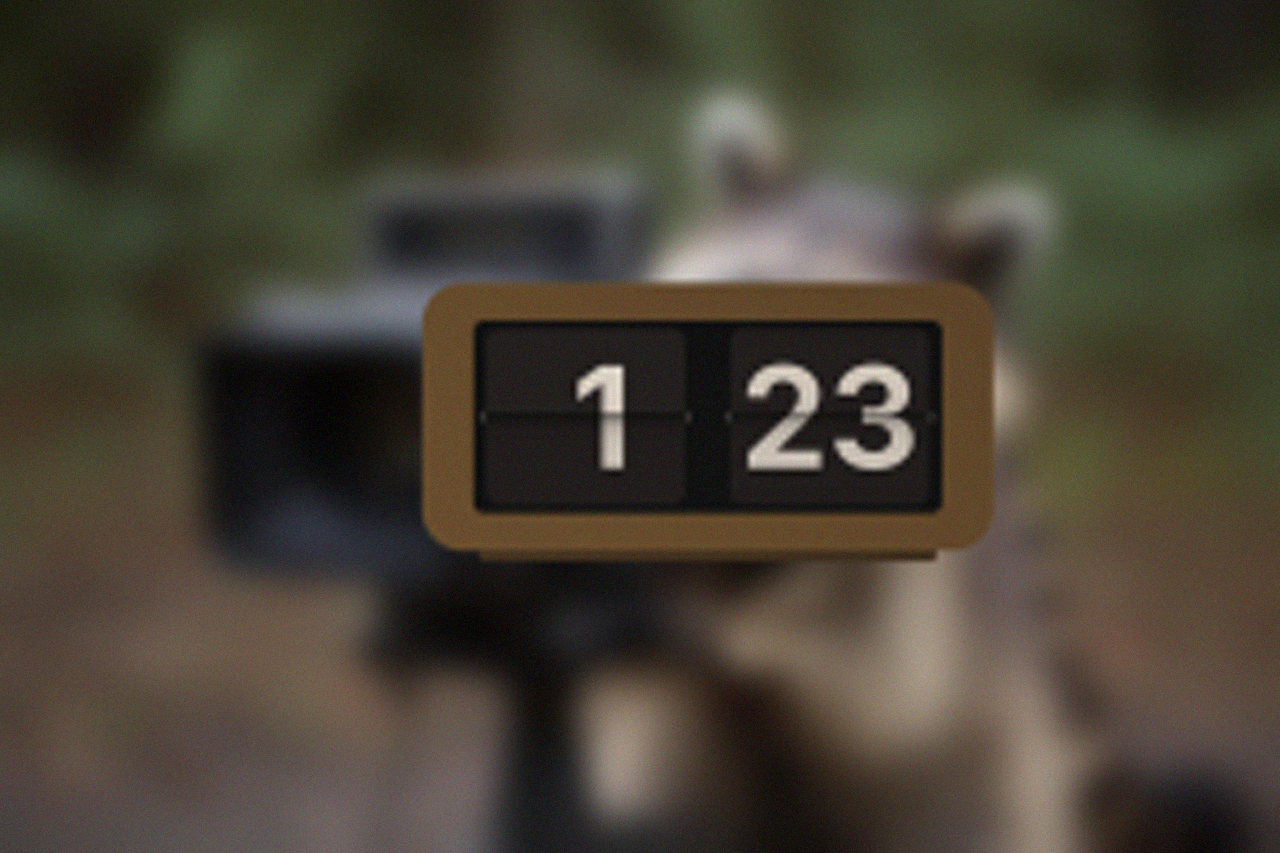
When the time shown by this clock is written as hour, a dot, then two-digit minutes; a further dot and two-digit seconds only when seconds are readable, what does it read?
1.23
